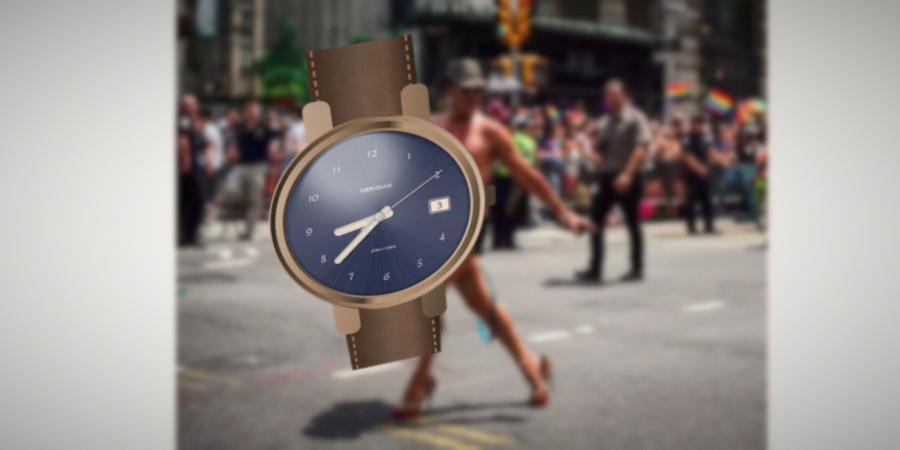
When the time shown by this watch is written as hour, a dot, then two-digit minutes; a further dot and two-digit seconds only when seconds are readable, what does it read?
8.38.10
